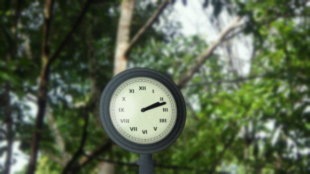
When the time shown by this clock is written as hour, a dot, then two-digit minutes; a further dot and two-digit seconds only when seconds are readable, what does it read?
2.12
